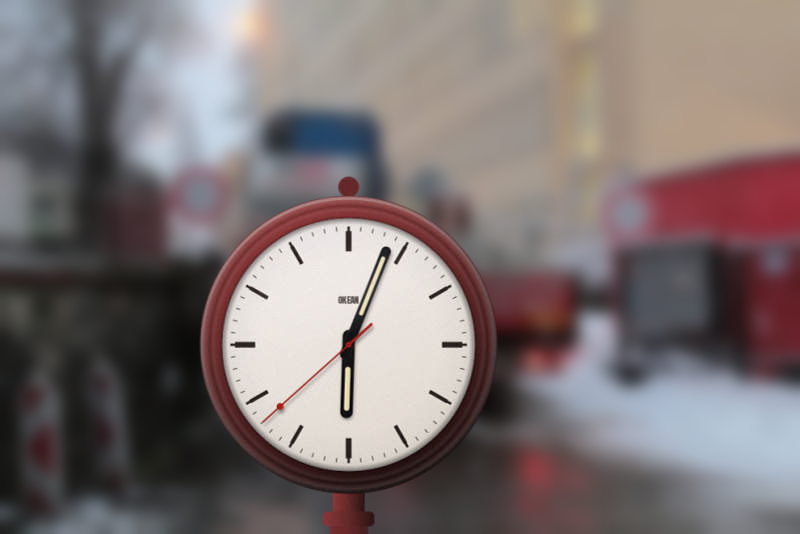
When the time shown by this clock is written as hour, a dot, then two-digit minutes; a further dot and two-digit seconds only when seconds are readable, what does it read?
6.03.38
